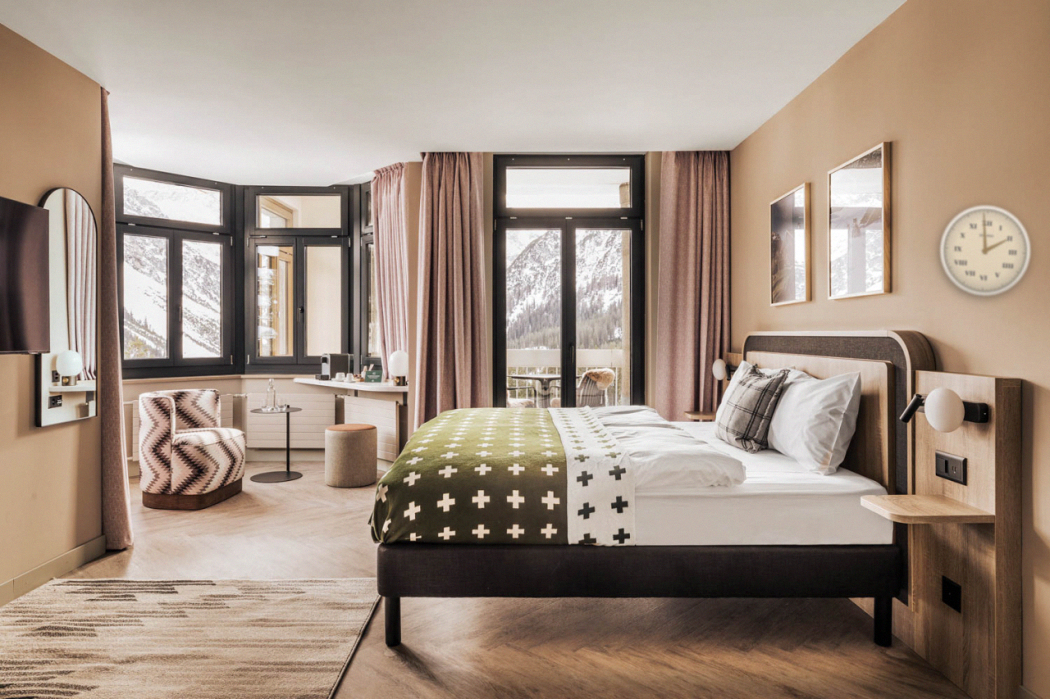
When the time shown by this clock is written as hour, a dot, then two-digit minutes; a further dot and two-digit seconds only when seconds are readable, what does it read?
1.59
